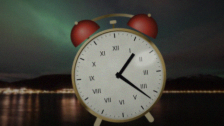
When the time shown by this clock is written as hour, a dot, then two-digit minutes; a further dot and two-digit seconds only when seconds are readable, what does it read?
1.22
